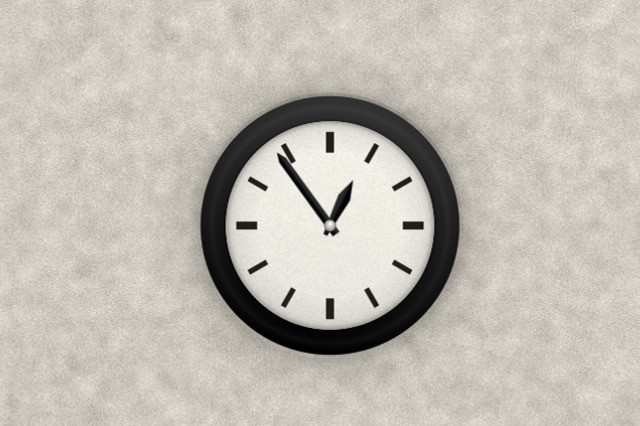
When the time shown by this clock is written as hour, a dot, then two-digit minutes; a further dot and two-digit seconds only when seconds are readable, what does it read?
12.54
